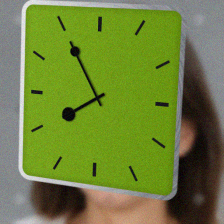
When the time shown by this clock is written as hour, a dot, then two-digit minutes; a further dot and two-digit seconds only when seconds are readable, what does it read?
7.55
